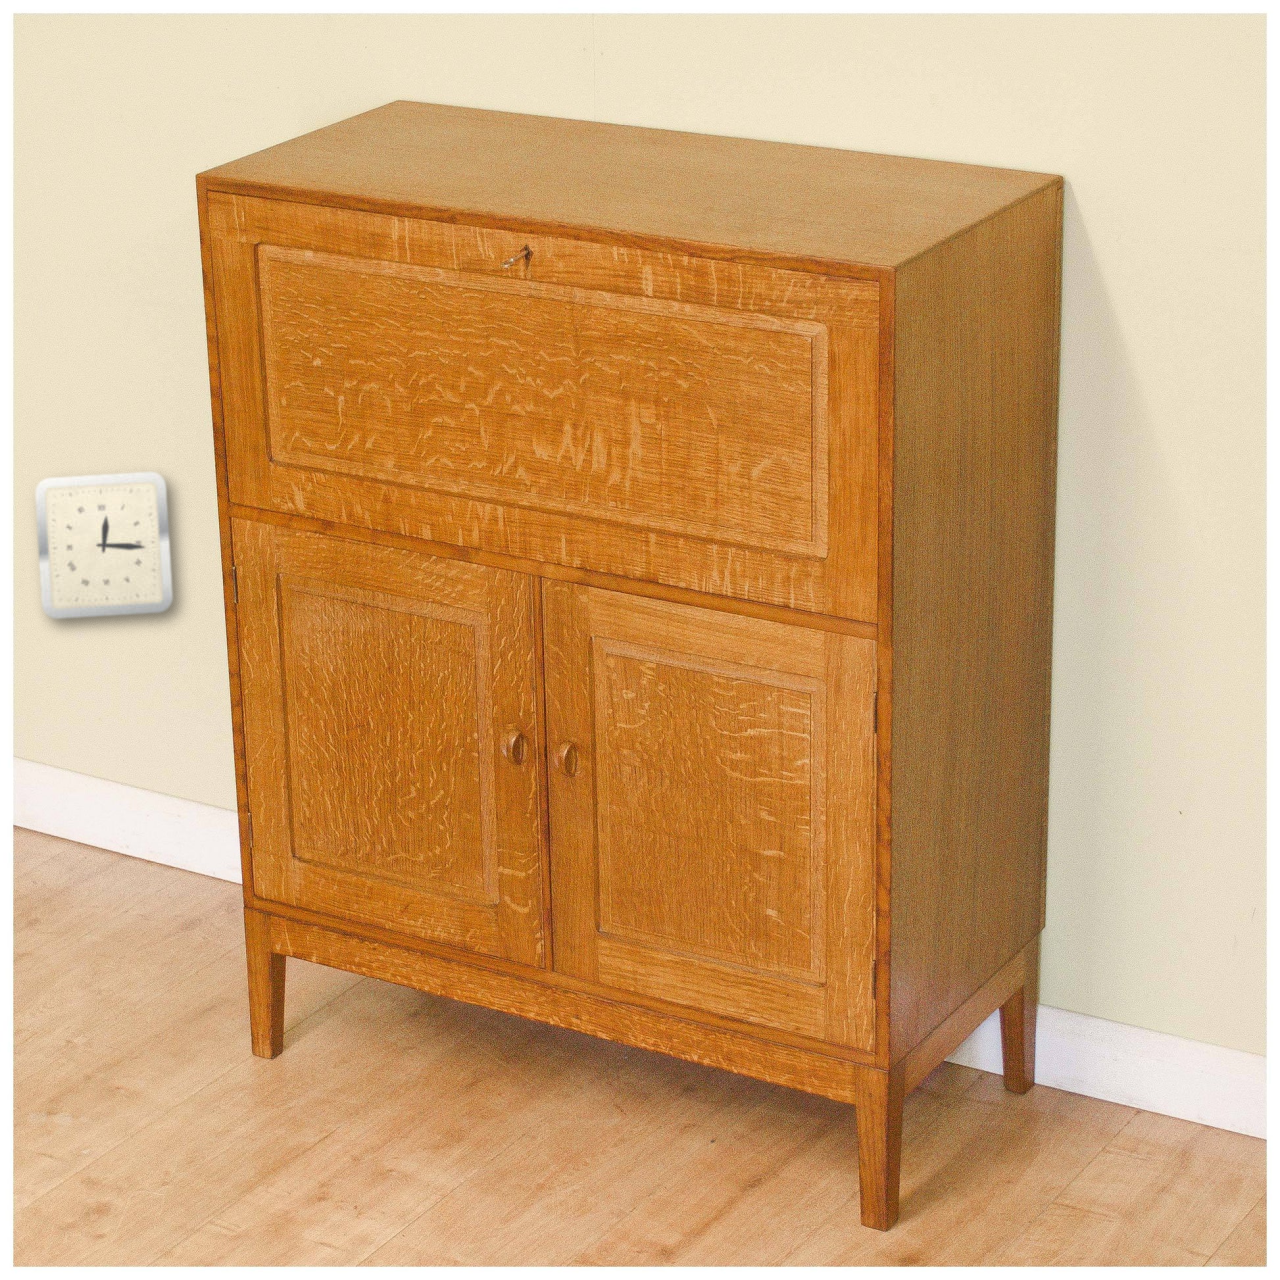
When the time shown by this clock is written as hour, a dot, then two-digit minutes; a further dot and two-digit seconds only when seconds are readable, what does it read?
12.16
